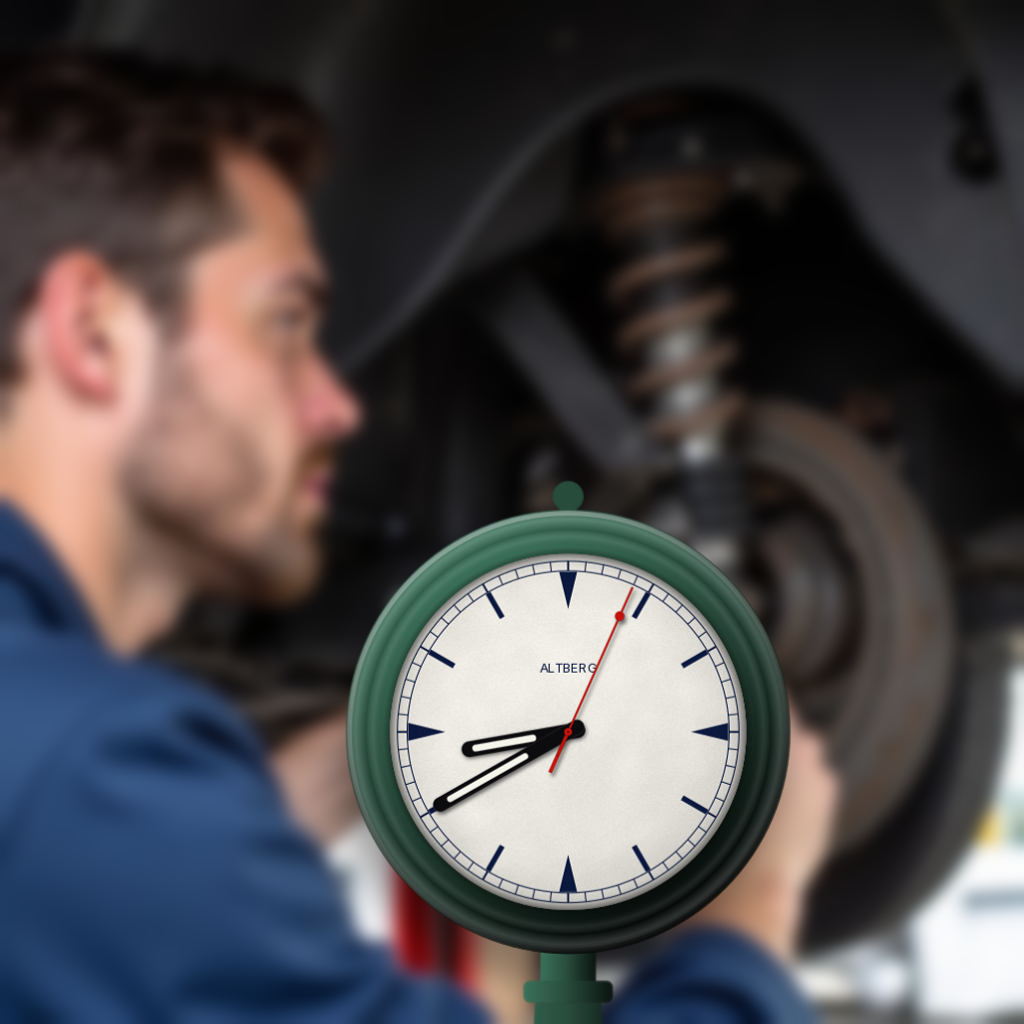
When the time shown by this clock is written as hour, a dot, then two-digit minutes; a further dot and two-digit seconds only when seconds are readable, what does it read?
8.40.04
